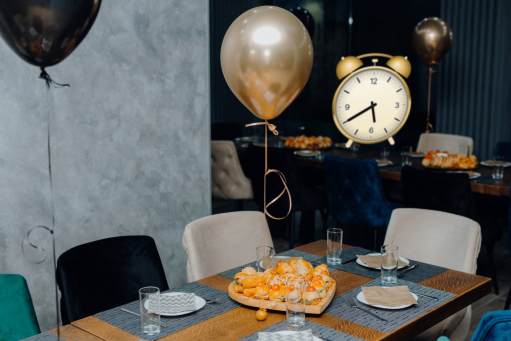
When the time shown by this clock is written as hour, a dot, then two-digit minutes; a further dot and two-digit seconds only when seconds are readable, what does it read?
5.40
